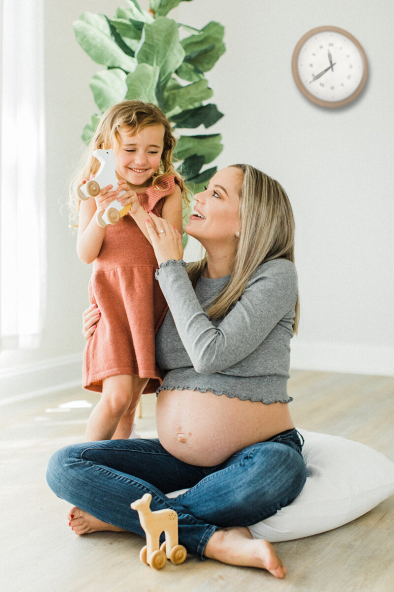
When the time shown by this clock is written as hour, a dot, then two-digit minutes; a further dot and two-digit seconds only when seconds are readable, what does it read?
11.39
